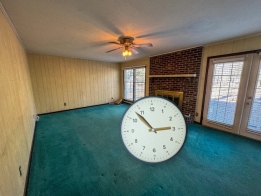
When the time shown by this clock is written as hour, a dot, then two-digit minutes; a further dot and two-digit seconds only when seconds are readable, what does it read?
2.53
